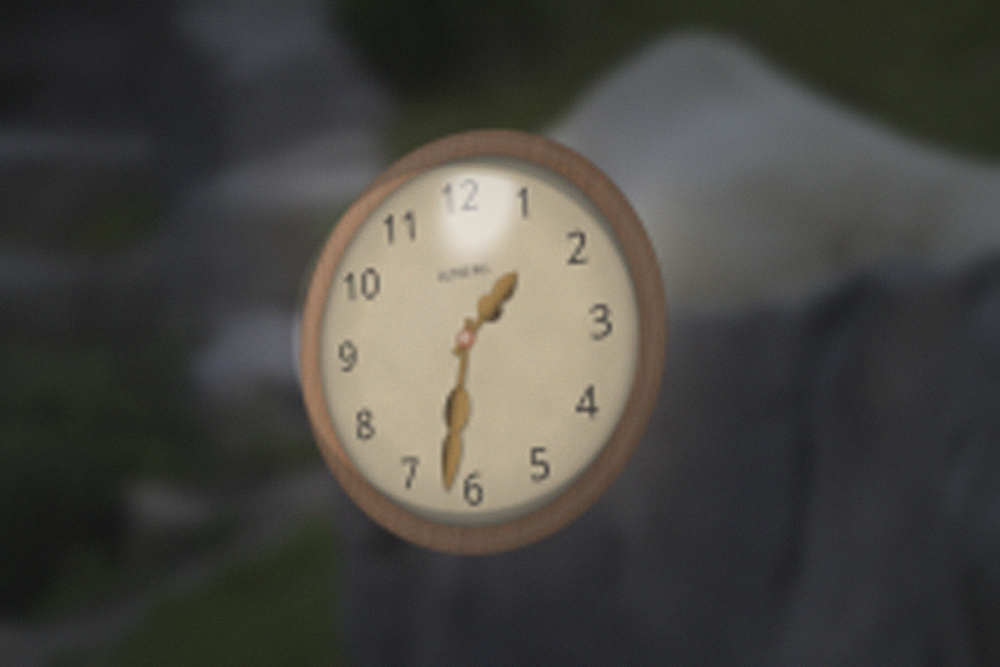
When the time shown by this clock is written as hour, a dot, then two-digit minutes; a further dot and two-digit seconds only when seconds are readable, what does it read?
1.32
